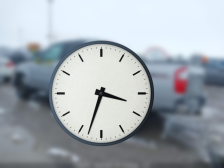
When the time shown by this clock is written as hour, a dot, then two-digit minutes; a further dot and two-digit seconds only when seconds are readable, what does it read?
3.33
